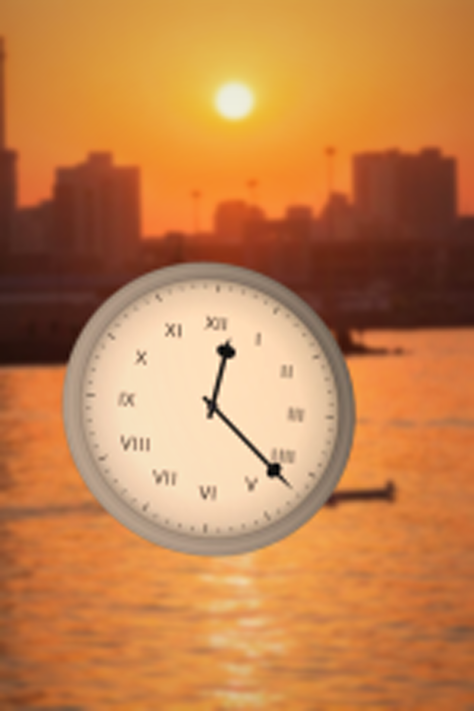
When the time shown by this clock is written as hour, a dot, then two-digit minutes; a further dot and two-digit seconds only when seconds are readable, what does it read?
12.22
